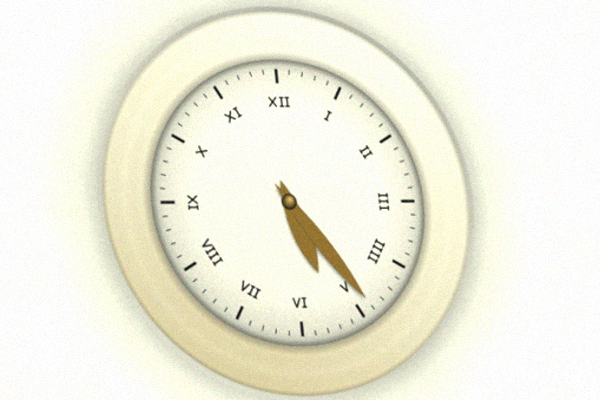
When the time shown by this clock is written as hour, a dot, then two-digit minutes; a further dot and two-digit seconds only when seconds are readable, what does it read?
5.24
